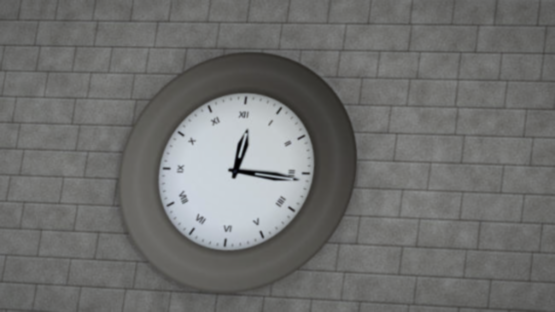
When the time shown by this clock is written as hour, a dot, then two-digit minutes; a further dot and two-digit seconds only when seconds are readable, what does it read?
12.16
